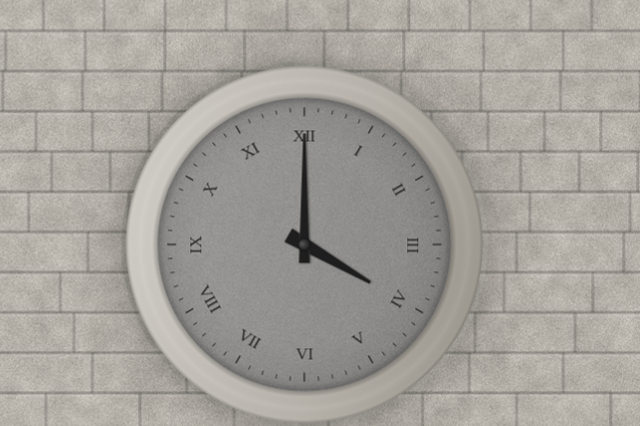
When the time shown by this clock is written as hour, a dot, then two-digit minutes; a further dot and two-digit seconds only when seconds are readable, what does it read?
4.00
